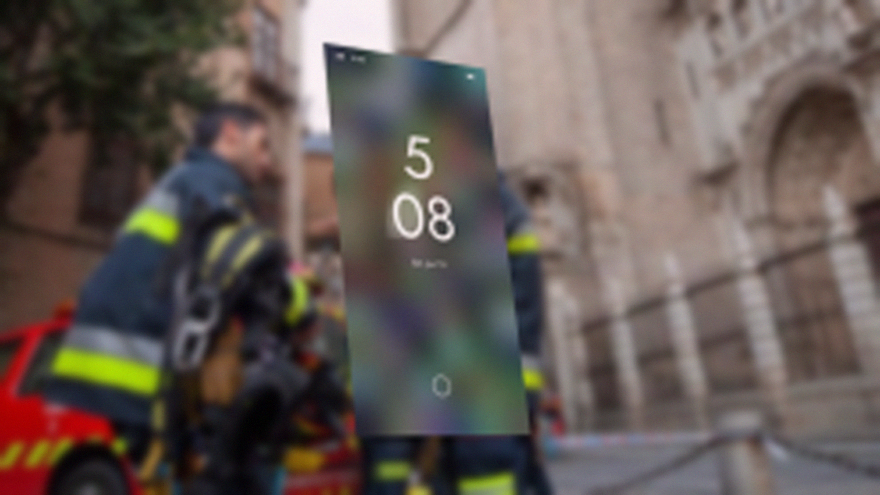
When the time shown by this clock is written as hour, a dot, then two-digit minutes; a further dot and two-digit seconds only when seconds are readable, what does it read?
5.08
